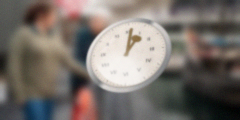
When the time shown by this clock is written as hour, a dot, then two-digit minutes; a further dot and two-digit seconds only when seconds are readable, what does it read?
1.01
